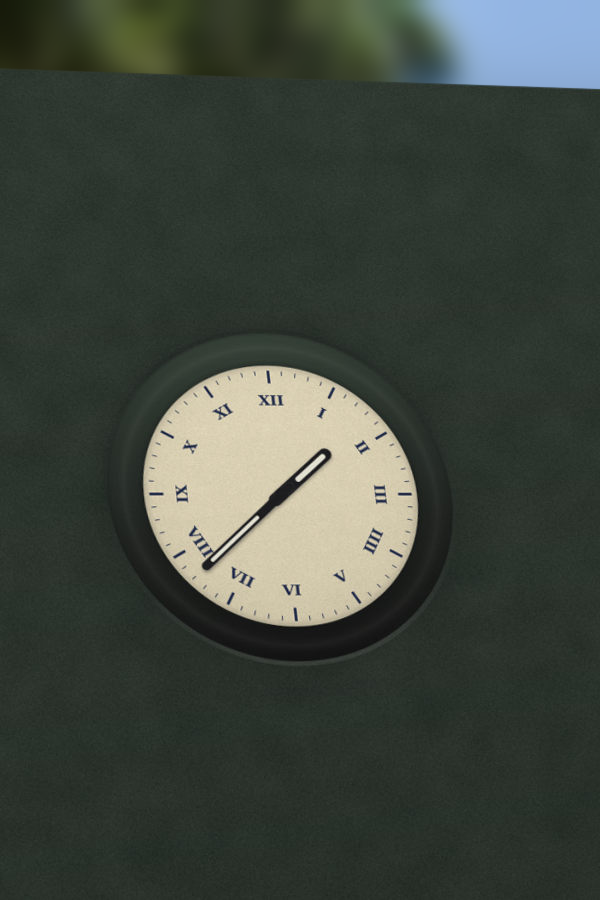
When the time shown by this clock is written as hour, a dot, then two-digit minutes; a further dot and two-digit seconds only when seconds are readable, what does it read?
1.38
